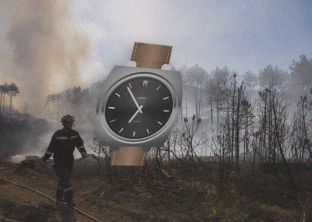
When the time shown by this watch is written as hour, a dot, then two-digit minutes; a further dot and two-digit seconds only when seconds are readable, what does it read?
6.54
